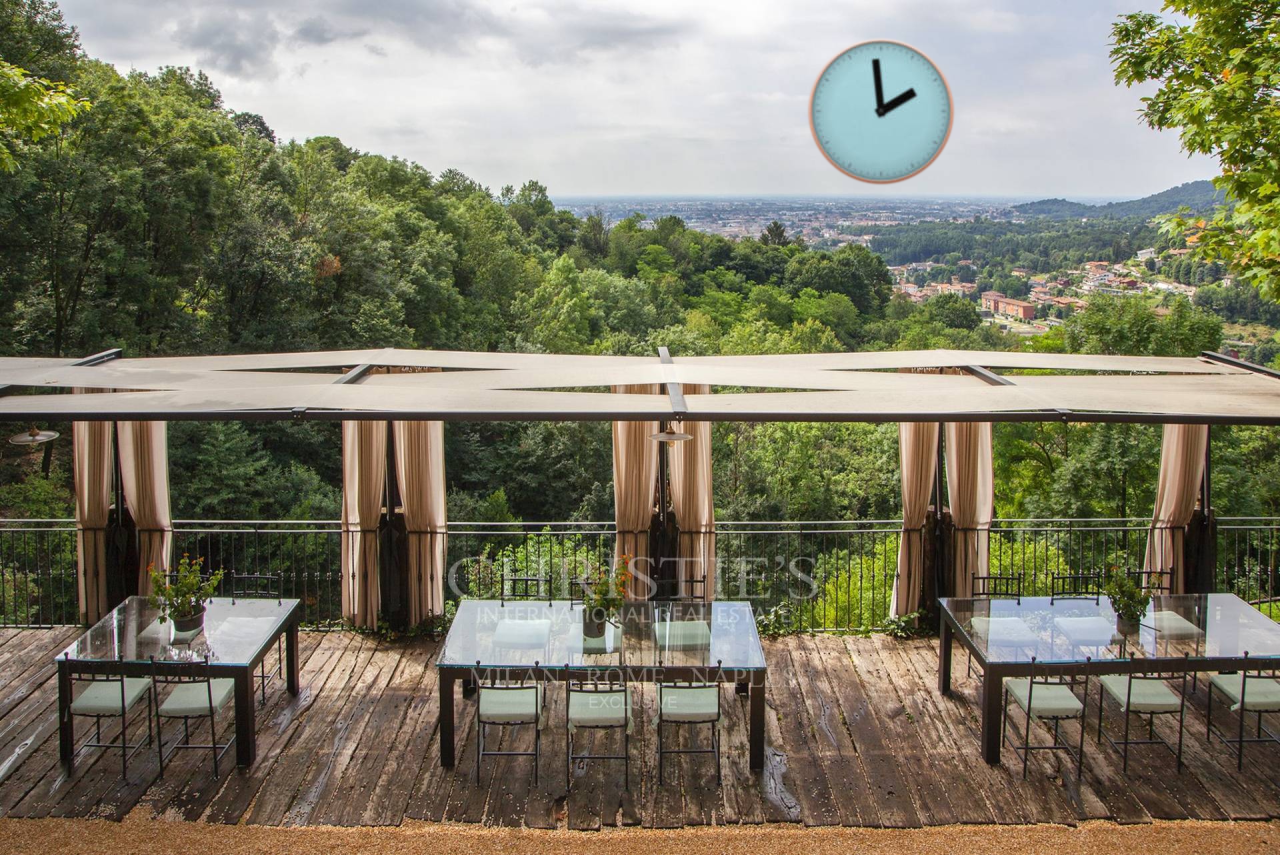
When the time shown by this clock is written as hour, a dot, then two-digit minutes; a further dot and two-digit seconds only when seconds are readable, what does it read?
1.59
